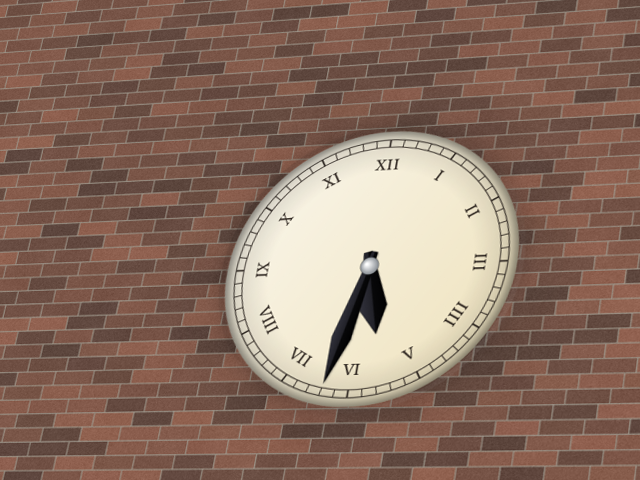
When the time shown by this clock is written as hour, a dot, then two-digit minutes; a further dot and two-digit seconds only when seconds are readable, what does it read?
5.32
